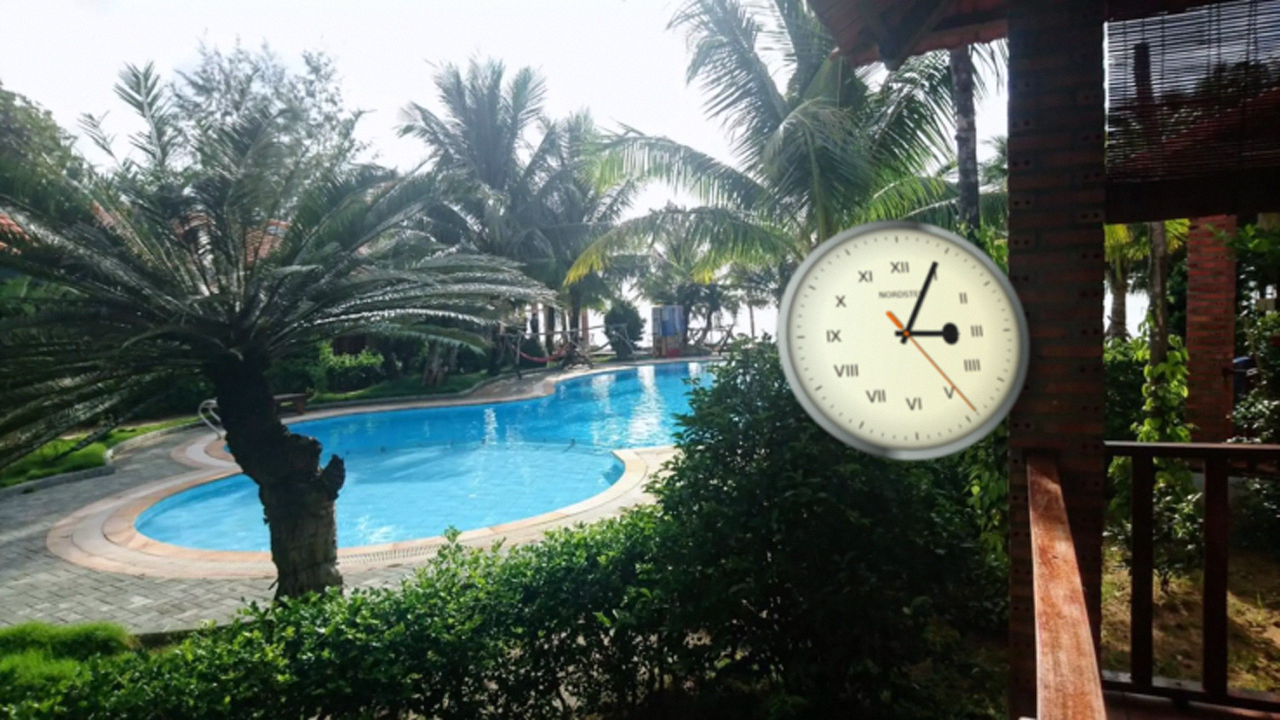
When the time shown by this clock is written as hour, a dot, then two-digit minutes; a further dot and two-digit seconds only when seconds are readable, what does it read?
3.04.24
